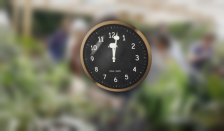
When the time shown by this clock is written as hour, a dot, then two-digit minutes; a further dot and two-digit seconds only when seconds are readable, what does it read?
12.02
